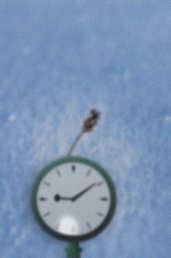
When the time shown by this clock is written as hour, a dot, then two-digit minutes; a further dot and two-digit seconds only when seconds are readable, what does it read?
9.09
